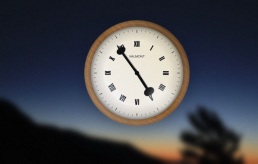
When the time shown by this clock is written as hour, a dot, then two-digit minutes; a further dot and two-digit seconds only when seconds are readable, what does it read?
4.54
